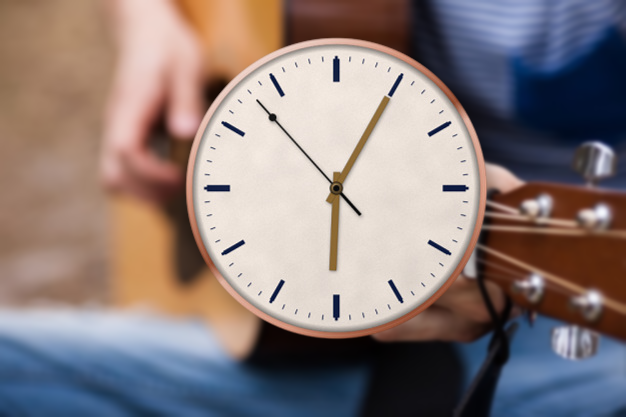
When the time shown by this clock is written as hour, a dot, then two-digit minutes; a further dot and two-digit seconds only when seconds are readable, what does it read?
6.04.53
